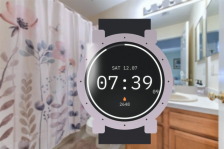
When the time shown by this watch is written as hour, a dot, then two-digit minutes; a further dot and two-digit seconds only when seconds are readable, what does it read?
7.39
